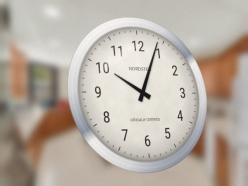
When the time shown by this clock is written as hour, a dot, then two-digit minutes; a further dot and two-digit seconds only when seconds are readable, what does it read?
10.04
